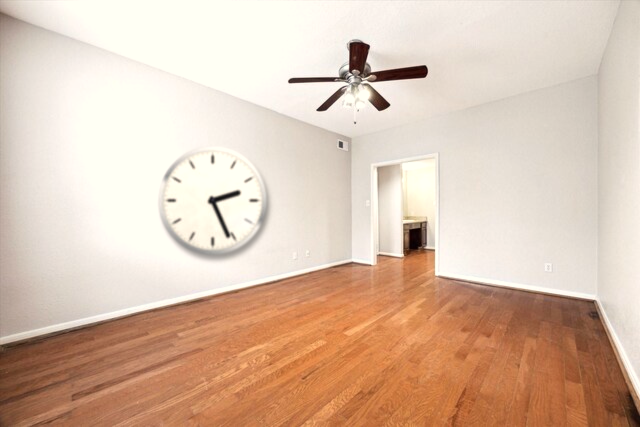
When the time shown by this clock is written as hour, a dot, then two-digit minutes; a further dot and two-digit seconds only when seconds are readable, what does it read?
2.26
